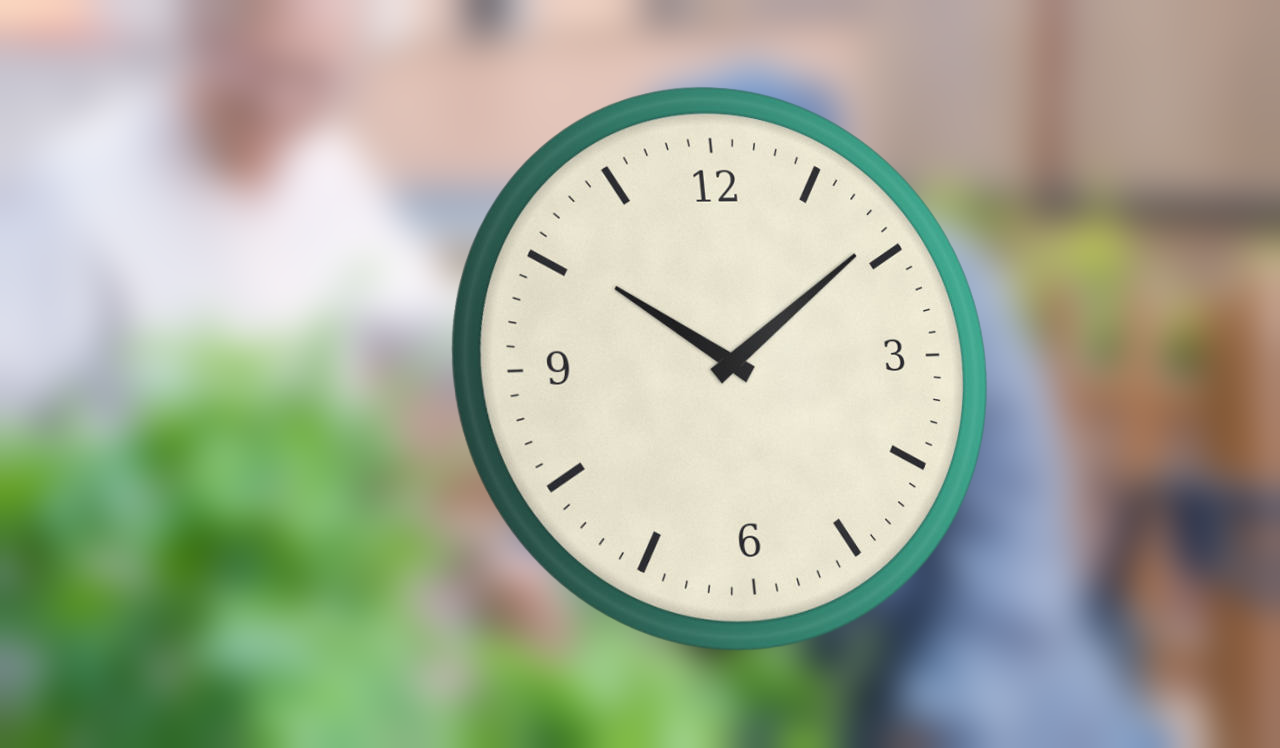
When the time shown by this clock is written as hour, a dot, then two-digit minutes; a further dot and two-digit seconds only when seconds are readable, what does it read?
10.09
